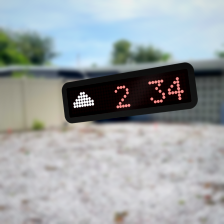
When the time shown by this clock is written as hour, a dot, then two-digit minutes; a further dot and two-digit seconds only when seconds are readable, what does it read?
2.34
